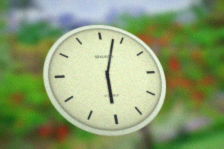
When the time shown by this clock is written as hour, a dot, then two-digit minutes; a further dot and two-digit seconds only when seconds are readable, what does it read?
6.03
